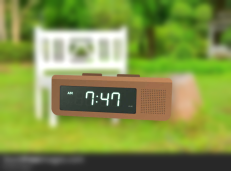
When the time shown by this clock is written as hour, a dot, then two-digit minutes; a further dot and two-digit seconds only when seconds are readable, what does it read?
7.47
